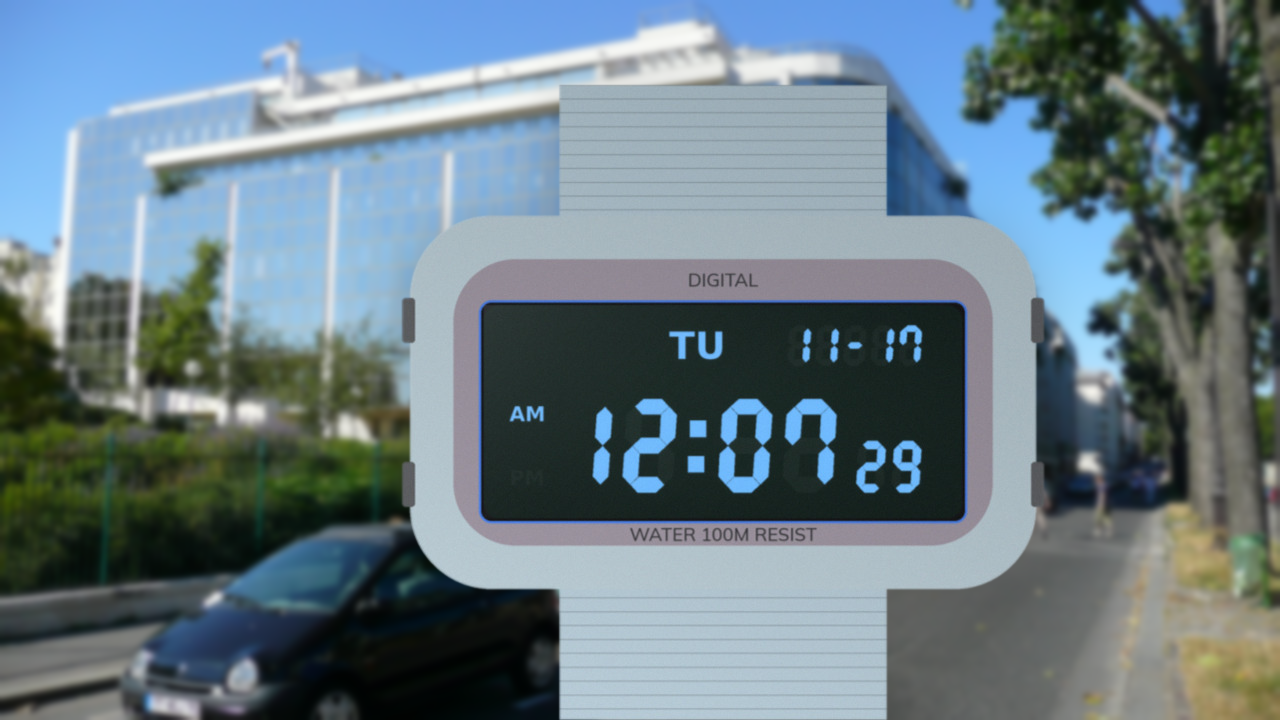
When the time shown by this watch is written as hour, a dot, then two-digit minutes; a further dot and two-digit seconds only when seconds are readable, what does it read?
12.07.29
